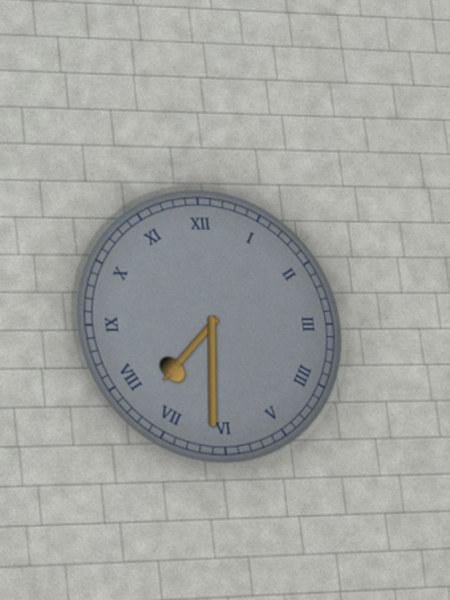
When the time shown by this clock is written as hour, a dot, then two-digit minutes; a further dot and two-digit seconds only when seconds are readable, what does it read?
7.31
